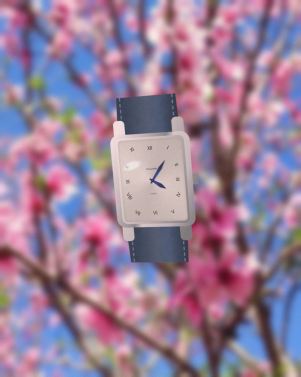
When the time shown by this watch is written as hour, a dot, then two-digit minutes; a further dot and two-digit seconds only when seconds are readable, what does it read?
4.06
